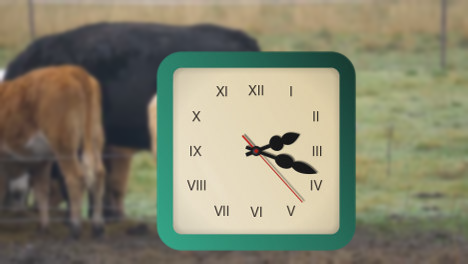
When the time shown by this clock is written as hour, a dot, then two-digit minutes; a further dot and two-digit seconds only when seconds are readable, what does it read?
2.18.23
